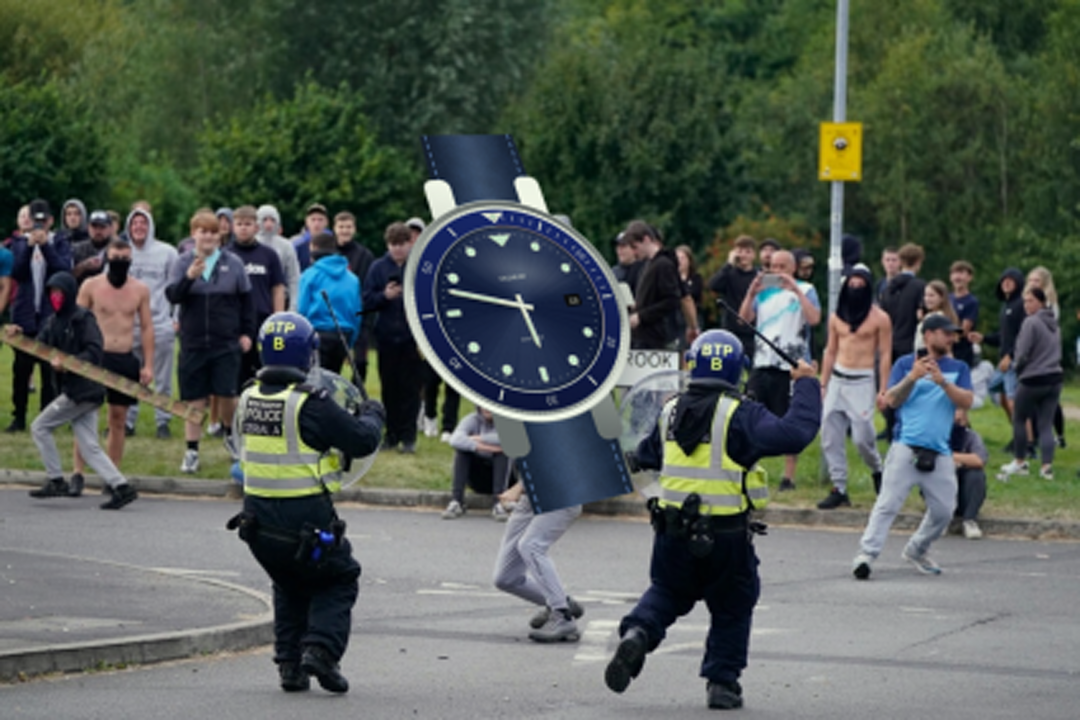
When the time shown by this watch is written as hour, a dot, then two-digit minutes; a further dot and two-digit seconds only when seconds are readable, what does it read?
5.48
